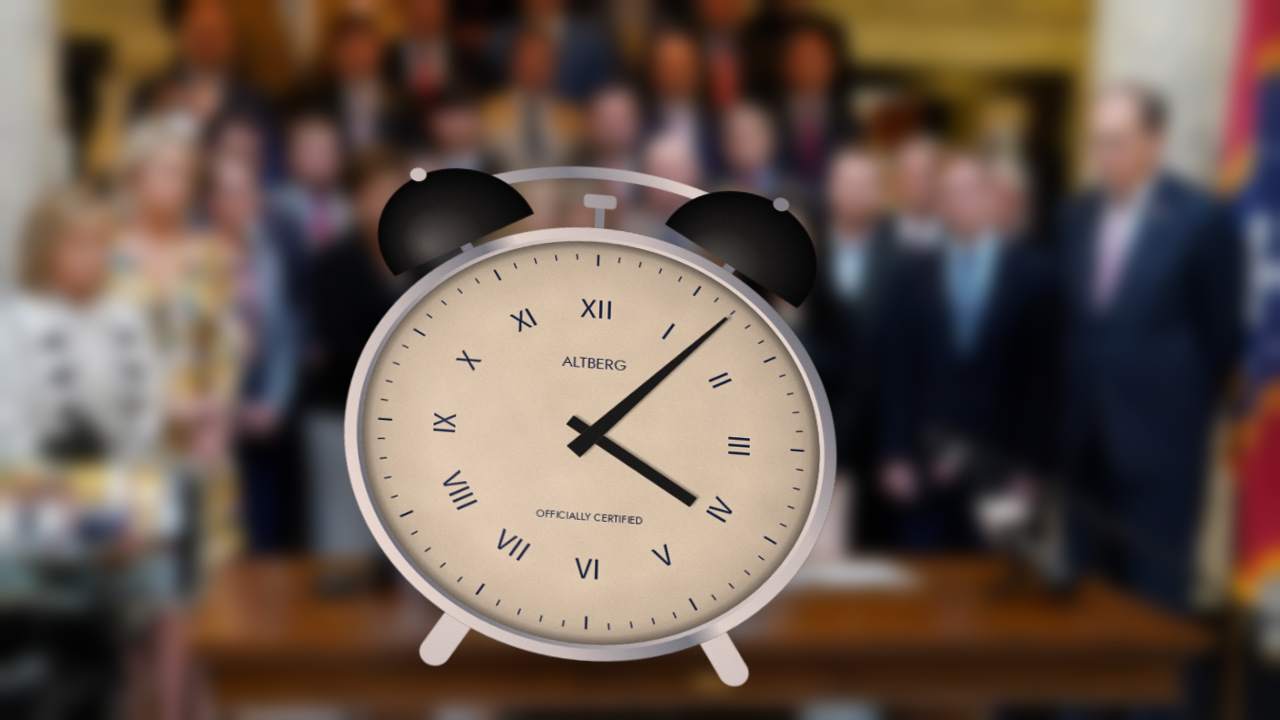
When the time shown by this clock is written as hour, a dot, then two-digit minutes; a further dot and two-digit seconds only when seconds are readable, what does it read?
4.07
